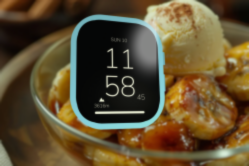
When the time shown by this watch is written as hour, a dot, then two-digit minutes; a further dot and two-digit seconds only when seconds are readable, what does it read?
11.58
